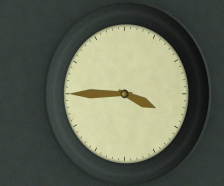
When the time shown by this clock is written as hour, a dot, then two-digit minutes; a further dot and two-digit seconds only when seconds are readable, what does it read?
3.45
